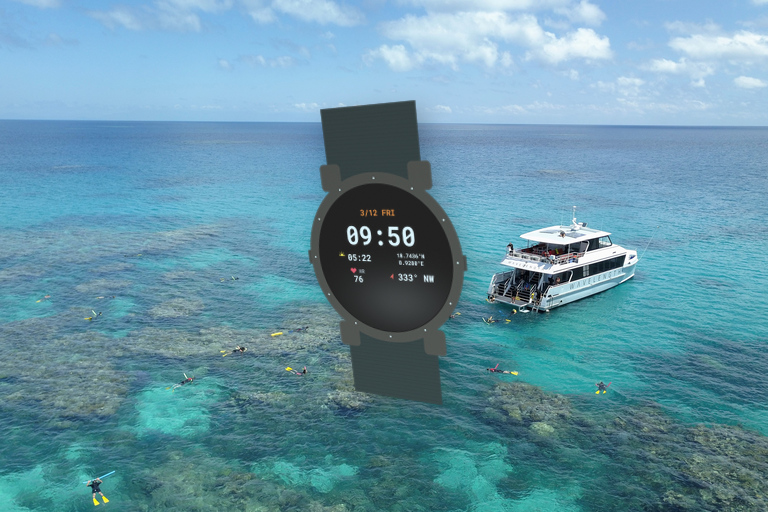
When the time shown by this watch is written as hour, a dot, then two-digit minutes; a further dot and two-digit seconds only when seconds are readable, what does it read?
9.50
